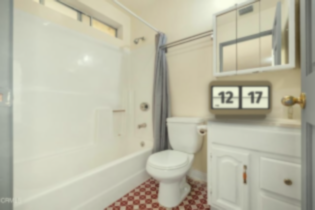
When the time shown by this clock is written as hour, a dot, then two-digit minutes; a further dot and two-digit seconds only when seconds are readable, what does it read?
12.17
